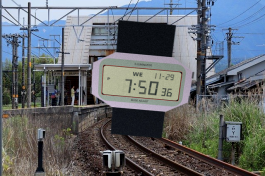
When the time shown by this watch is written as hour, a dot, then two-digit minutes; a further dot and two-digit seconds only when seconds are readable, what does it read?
7.50.36
